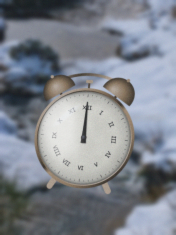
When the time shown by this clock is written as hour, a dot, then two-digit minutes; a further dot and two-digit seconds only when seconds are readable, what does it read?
12.00
